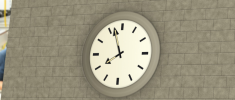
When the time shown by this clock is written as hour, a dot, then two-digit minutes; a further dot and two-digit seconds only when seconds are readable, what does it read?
7.57
